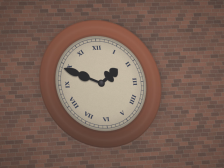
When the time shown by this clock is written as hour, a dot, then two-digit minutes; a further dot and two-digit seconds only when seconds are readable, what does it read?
1.49
